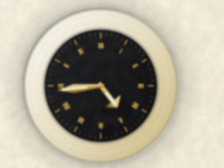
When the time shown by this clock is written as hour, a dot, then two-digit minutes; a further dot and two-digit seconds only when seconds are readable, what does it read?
4.44
